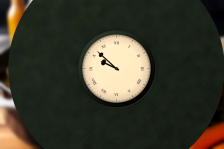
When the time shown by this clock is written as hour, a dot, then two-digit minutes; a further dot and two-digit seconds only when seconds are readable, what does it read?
9.52
